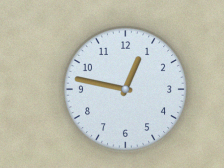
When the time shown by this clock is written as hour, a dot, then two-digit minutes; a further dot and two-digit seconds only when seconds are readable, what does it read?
12.47
